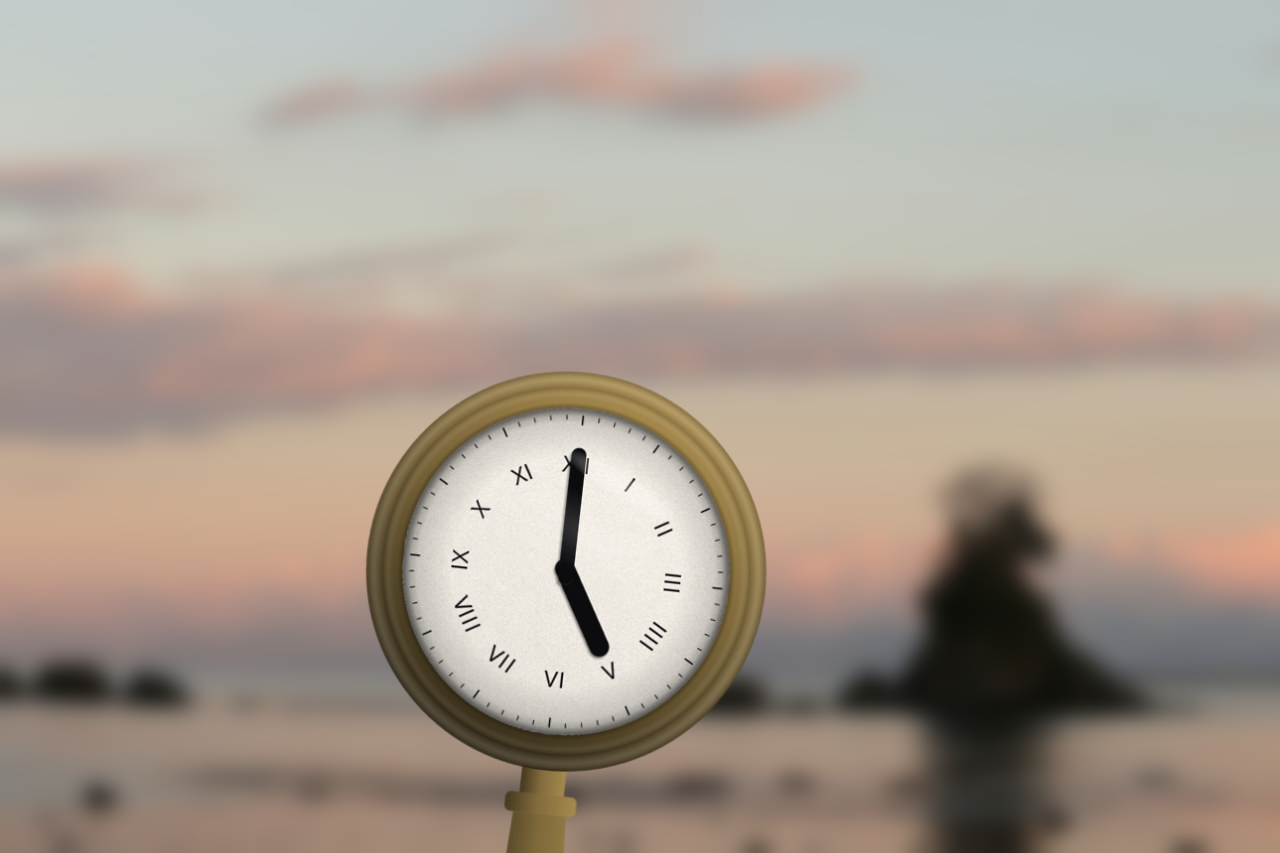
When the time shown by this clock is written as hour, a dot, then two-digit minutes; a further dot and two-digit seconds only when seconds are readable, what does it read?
5.00
